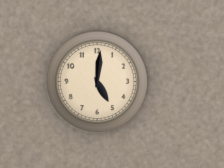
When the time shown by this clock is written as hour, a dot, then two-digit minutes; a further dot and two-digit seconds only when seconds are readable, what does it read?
5.01
